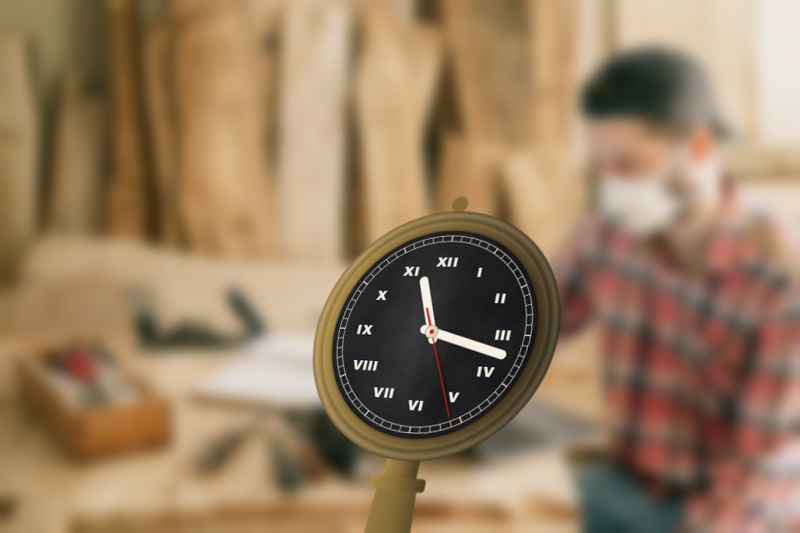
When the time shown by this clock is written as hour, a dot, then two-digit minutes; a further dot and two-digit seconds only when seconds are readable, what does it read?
11.17.26
